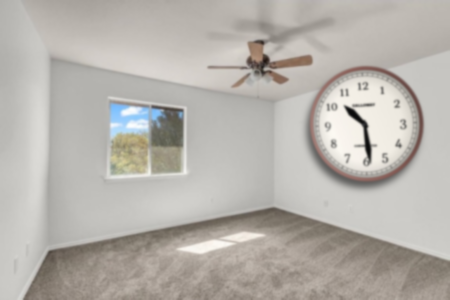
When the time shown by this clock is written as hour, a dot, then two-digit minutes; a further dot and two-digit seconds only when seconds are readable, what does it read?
10.29
